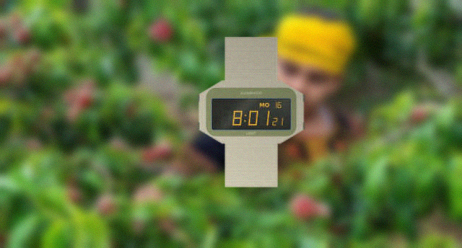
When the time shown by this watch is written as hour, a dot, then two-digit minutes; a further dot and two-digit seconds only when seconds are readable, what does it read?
8.01.21
